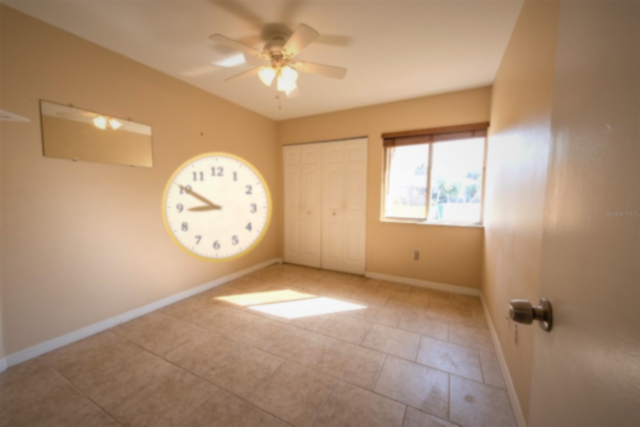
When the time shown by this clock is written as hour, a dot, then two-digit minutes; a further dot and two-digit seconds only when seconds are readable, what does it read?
8.50
